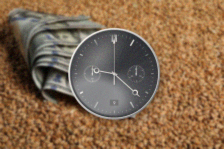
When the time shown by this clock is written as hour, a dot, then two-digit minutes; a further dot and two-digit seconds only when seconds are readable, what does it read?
9.22
